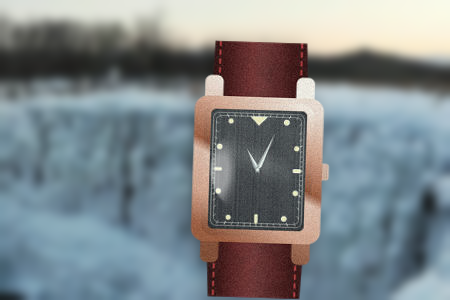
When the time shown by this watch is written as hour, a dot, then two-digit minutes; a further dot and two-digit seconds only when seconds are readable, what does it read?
11.04
